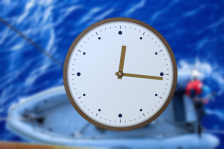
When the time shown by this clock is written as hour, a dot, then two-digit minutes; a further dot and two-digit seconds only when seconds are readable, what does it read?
12.16
